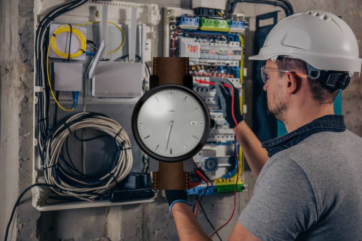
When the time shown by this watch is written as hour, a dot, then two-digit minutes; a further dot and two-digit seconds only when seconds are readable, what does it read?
6.32
